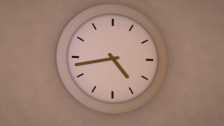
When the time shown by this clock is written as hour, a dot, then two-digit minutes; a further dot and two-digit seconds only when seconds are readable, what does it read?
4.43
